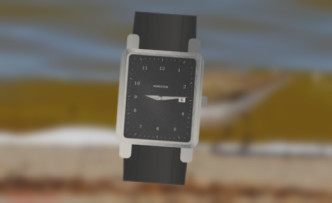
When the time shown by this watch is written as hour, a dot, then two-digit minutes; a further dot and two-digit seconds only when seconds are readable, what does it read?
9.14
